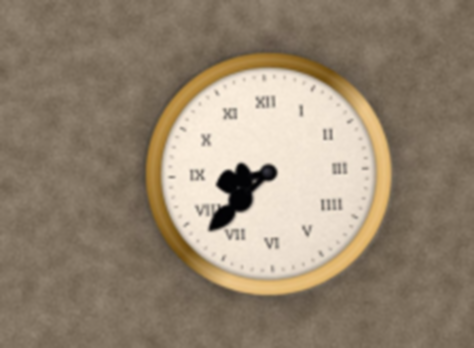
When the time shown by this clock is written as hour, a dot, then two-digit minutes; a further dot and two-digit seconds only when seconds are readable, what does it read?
8.38
